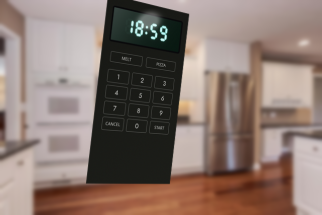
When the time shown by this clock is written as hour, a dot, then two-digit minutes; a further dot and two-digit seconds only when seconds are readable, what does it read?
18.59
